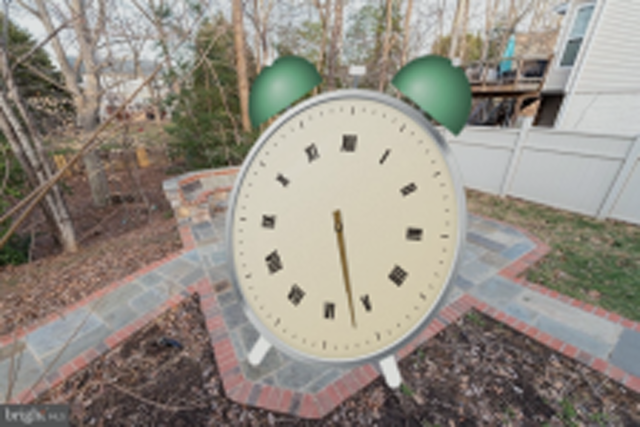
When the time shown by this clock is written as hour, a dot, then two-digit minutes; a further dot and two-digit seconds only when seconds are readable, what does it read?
5.27
